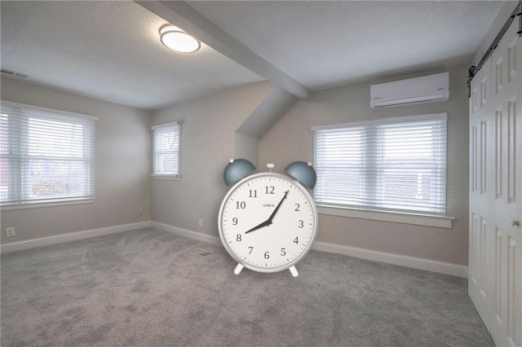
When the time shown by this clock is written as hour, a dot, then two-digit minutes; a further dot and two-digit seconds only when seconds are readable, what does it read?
8.05
